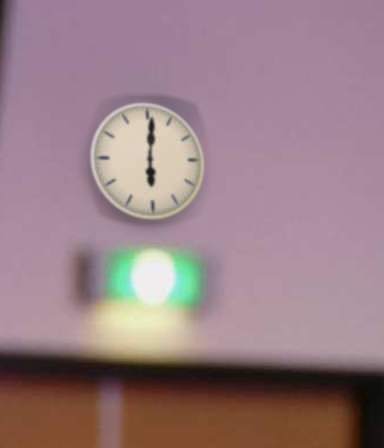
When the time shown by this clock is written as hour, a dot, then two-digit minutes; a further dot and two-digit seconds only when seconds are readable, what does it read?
6.01
